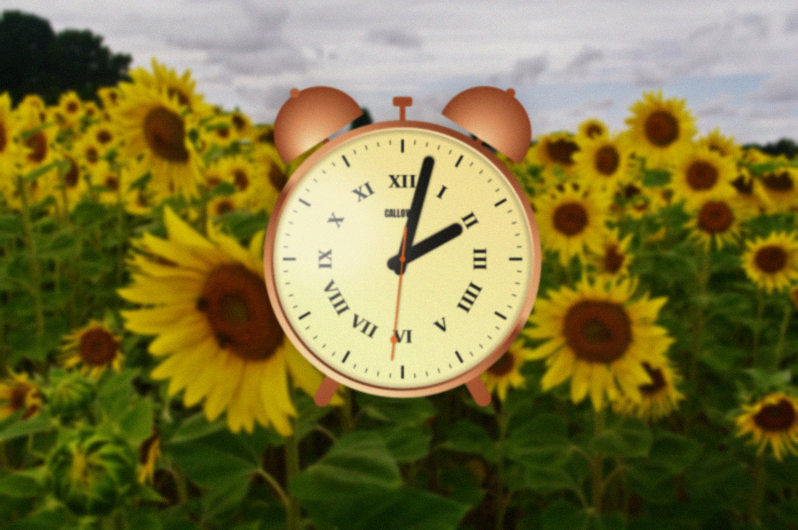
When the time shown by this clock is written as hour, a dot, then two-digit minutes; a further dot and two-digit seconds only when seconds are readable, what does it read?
2.02.31
